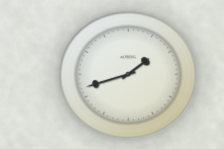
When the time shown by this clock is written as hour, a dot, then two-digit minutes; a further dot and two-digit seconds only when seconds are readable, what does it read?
1.42
